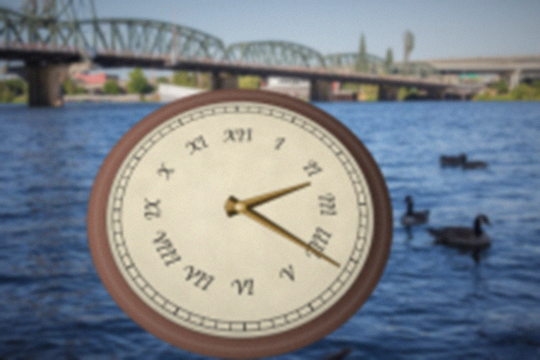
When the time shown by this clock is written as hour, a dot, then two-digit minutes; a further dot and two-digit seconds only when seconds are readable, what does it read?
2.21
